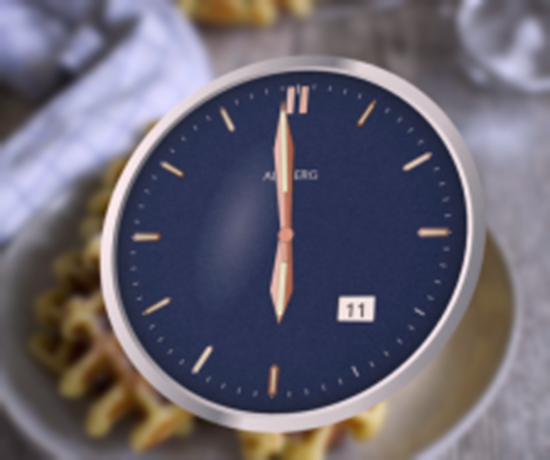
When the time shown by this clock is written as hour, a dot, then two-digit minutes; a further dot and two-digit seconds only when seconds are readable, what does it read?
5.59
